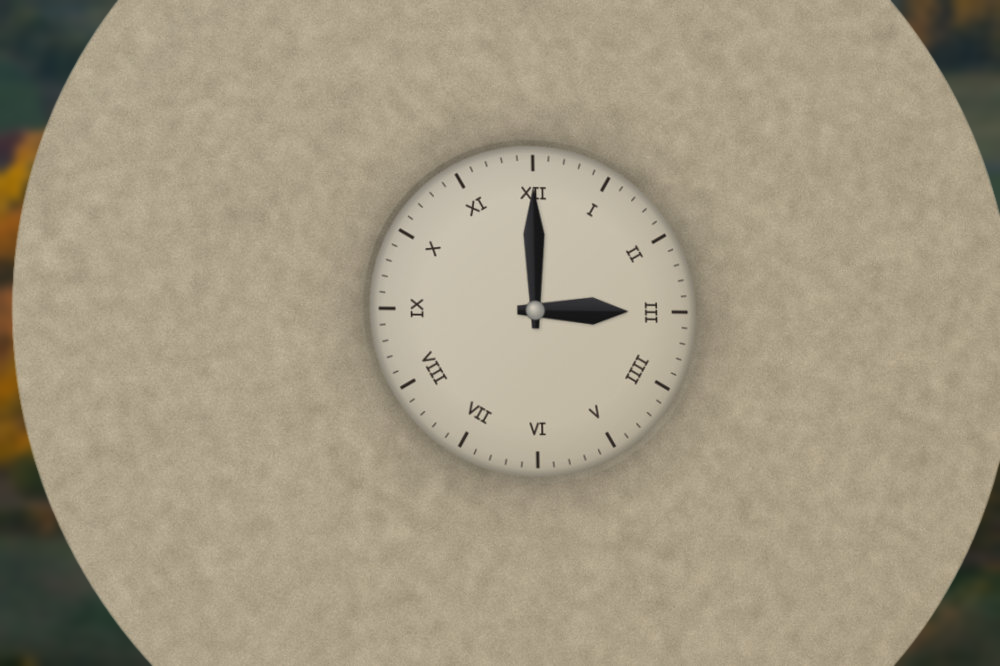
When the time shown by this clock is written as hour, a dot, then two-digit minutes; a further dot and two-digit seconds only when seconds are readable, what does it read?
3.00
